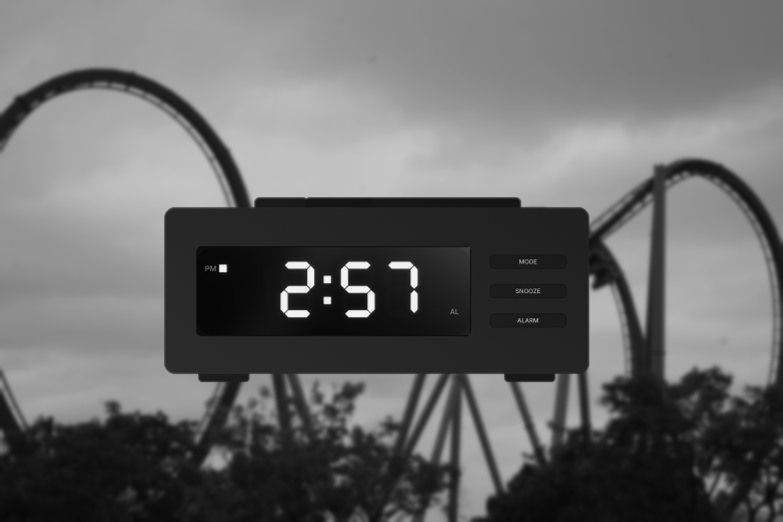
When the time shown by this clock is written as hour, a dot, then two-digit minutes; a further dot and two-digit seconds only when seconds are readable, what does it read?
2.57
